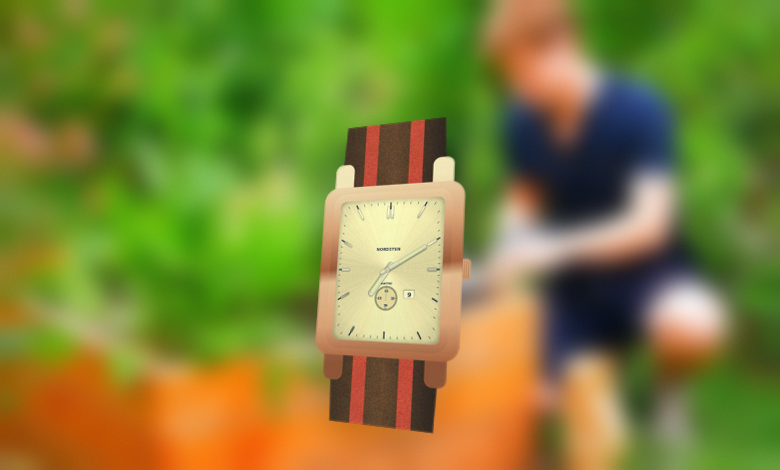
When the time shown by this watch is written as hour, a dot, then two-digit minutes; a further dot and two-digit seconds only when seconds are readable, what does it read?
7.10
